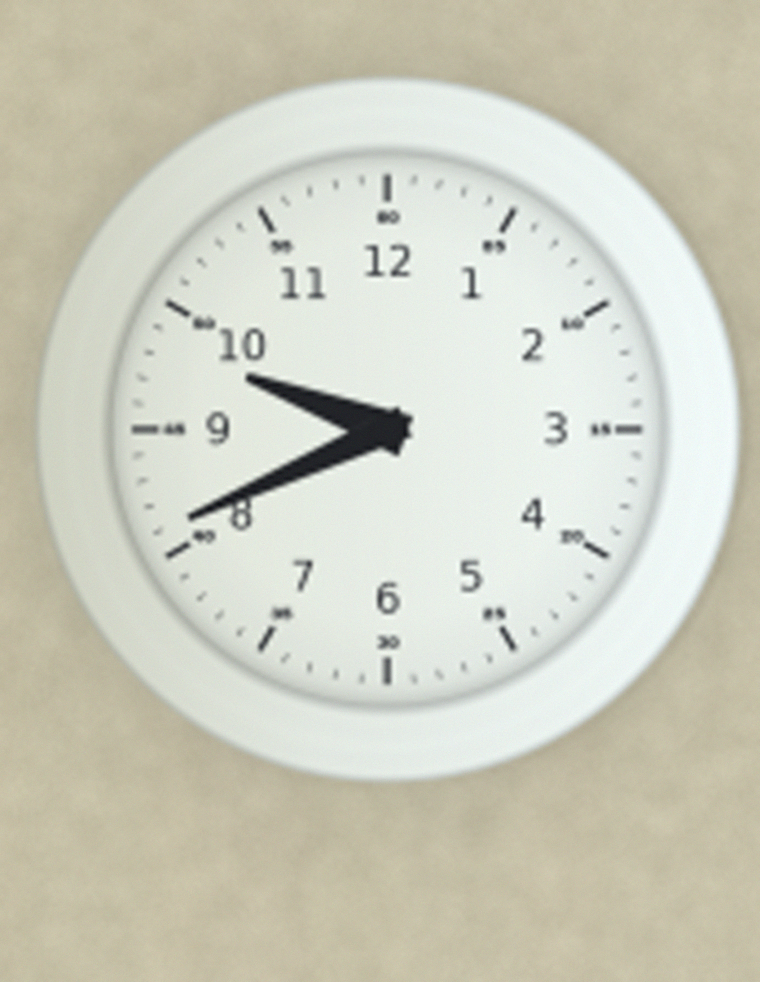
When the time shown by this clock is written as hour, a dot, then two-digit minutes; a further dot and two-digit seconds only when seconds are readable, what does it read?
9.41
